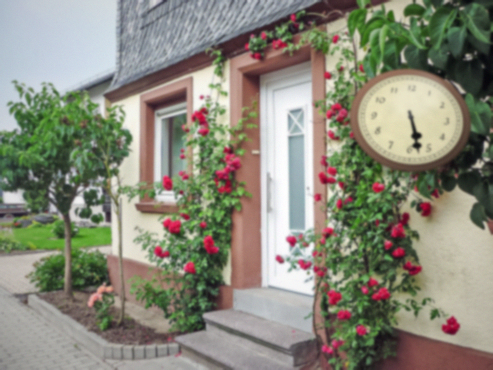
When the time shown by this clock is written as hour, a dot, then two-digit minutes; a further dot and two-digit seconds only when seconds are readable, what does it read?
5.28
